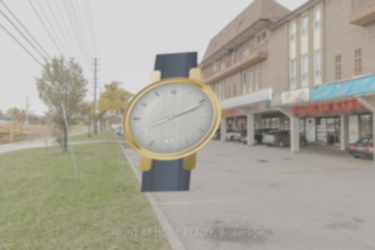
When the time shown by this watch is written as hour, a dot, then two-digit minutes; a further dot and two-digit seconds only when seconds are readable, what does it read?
8.11
